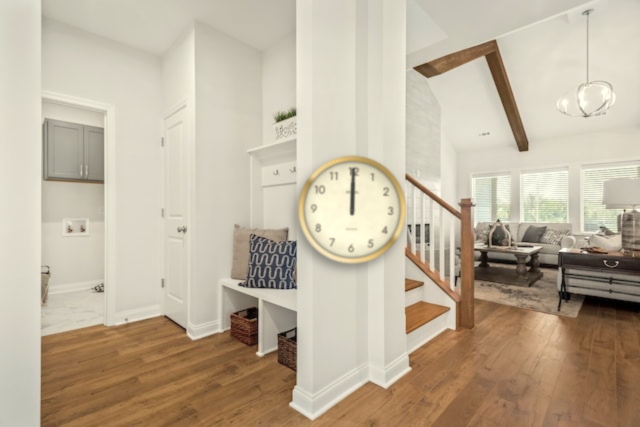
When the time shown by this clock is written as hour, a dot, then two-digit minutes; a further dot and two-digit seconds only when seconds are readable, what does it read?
12.00
